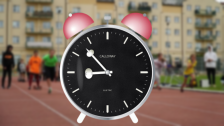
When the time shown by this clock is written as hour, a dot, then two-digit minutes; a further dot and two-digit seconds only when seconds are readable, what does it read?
8.53
